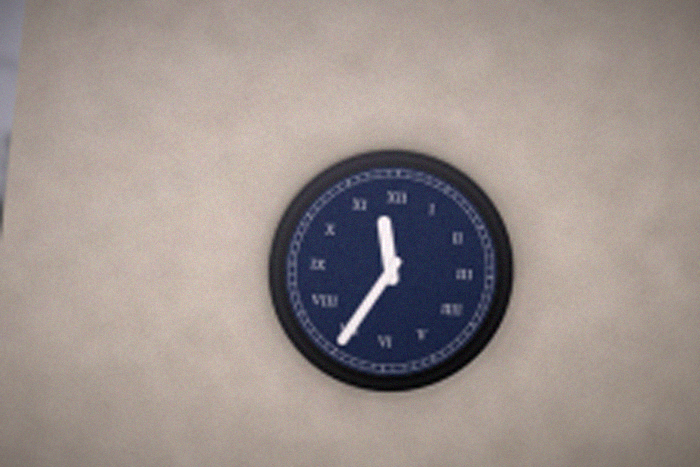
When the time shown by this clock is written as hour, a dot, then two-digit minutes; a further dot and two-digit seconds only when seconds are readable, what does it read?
11.35
